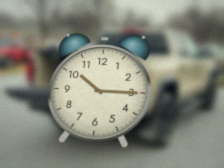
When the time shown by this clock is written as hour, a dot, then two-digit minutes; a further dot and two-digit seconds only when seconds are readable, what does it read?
10.15
